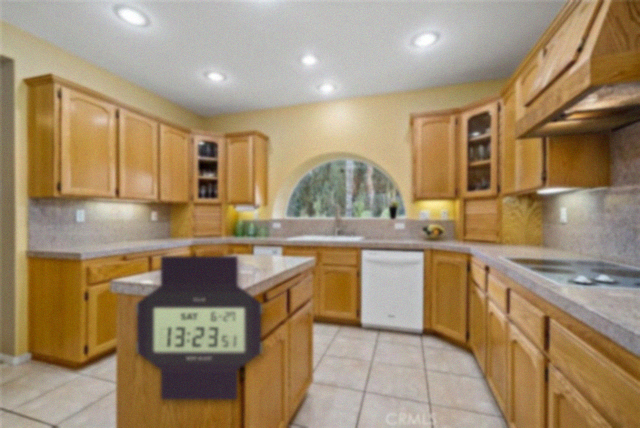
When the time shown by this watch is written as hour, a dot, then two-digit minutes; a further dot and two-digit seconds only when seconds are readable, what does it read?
13.23
